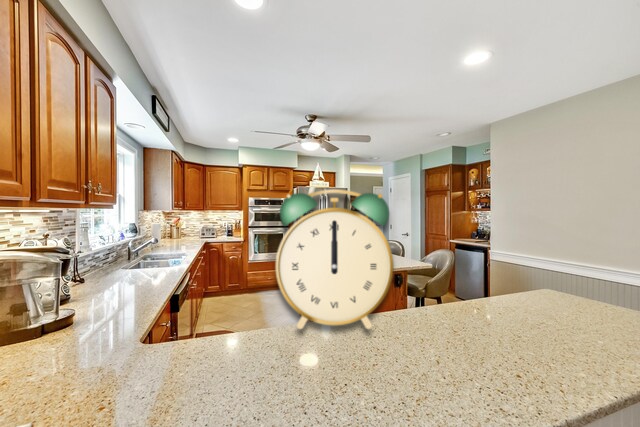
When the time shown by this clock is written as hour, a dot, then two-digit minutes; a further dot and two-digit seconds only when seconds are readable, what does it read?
12.00
